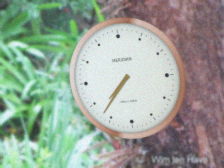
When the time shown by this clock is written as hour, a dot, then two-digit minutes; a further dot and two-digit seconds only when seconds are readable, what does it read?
7.37
